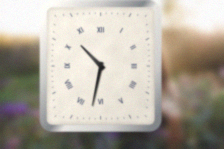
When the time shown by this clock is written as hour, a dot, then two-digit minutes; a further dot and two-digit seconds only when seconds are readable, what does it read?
10.32
